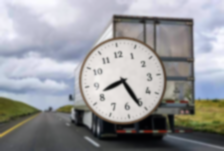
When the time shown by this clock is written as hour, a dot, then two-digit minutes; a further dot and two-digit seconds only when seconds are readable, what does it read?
8.26
